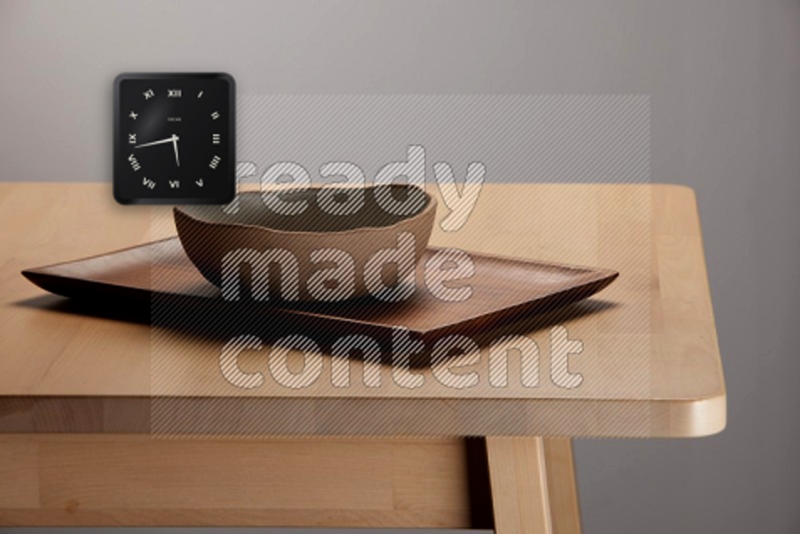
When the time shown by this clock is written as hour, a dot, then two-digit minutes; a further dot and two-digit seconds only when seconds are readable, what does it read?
5.43
